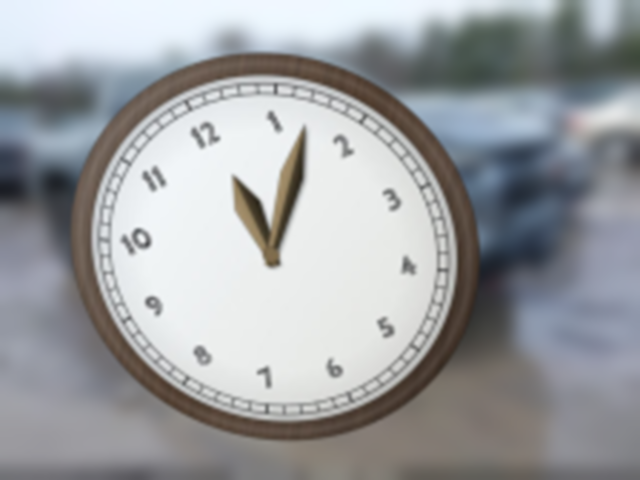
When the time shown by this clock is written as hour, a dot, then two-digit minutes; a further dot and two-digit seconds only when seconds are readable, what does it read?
12.07
